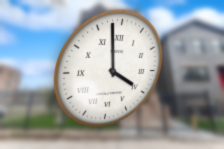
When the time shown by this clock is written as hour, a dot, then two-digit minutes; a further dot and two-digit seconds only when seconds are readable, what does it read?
3.58
